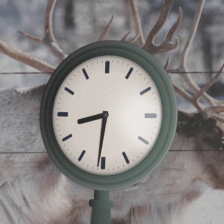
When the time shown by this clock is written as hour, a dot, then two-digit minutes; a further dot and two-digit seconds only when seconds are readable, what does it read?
8.31
